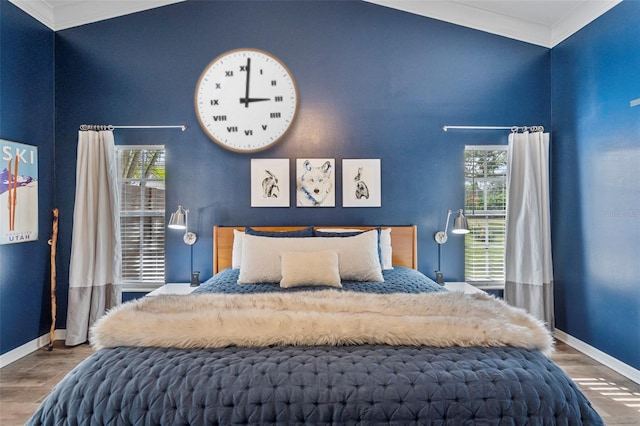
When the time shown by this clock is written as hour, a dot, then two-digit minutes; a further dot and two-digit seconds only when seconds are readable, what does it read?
3.01
